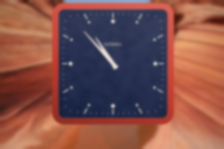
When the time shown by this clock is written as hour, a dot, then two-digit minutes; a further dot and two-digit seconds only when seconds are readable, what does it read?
10.53
